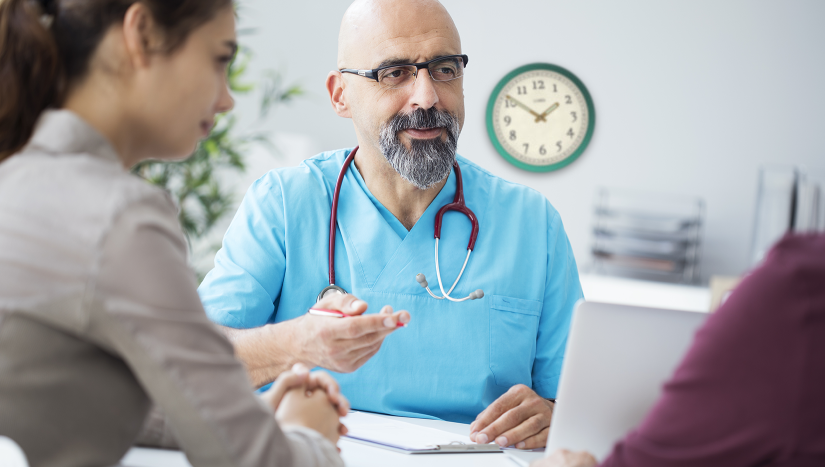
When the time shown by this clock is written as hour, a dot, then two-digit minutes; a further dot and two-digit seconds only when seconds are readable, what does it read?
1.51
